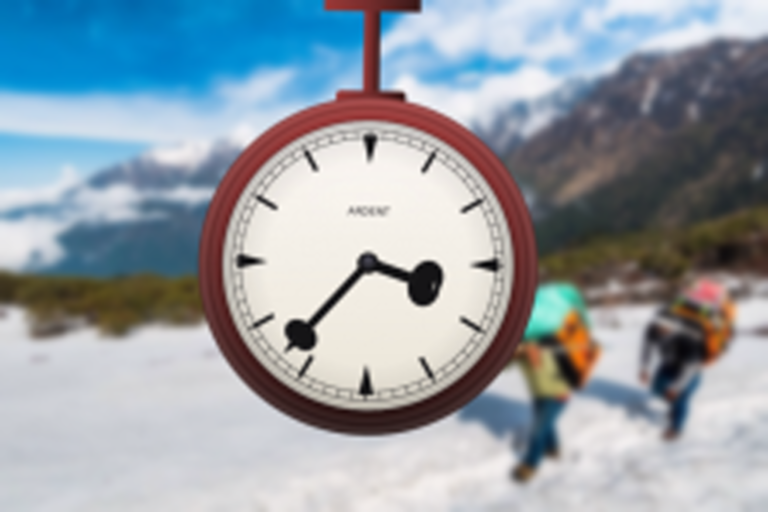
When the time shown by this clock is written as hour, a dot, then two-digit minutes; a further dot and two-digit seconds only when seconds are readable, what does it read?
3.37
